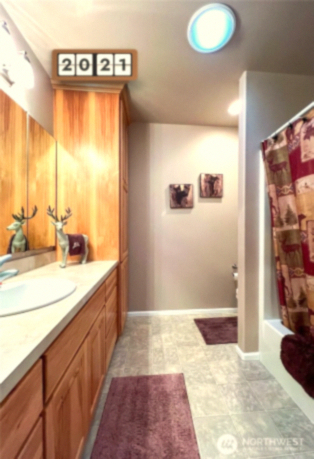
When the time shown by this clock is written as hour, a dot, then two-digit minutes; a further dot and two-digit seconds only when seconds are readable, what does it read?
20.21
